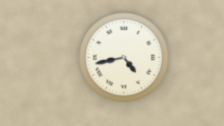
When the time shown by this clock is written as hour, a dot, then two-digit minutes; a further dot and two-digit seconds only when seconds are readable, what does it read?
4.43
